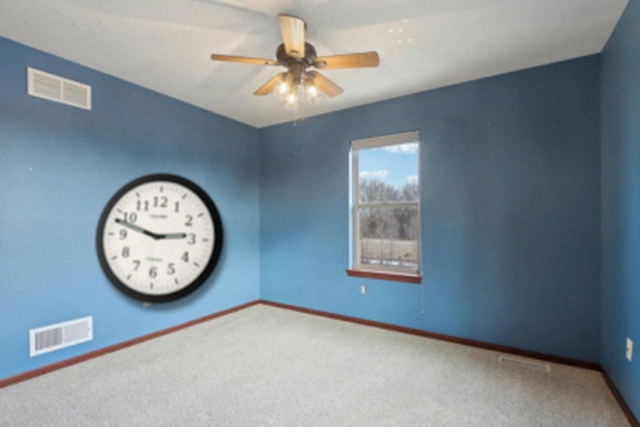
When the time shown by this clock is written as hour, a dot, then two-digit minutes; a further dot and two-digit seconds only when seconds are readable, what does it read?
2.48
